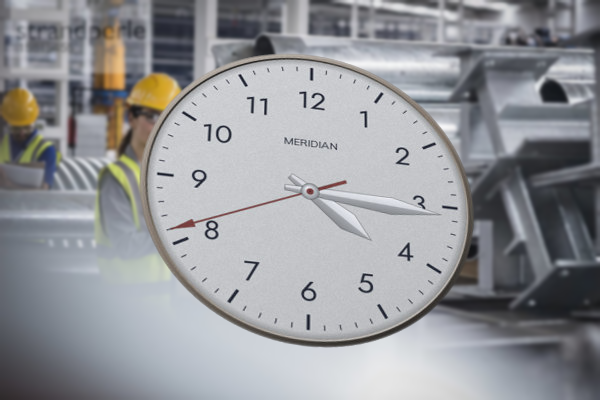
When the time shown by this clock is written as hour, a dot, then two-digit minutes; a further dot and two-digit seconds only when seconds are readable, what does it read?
4.15.41
